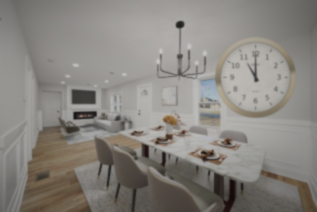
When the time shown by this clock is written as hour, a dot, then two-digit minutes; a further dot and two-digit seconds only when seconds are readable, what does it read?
11.00
